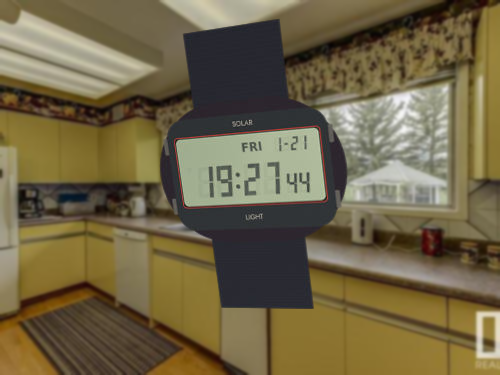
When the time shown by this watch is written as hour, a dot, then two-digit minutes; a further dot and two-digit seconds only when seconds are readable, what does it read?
19.27.44
